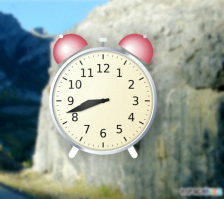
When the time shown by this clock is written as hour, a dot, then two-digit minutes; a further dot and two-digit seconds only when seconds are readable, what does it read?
8.42
